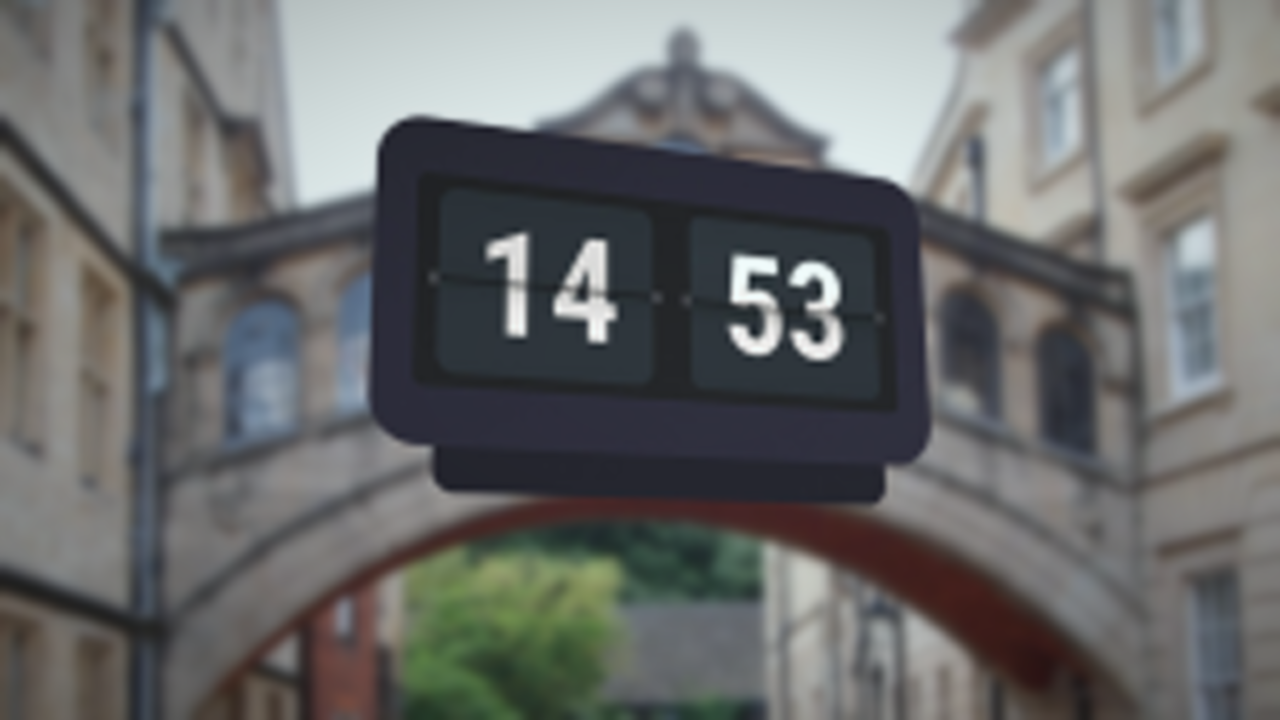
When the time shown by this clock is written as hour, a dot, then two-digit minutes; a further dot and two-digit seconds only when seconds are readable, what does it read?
14.53
